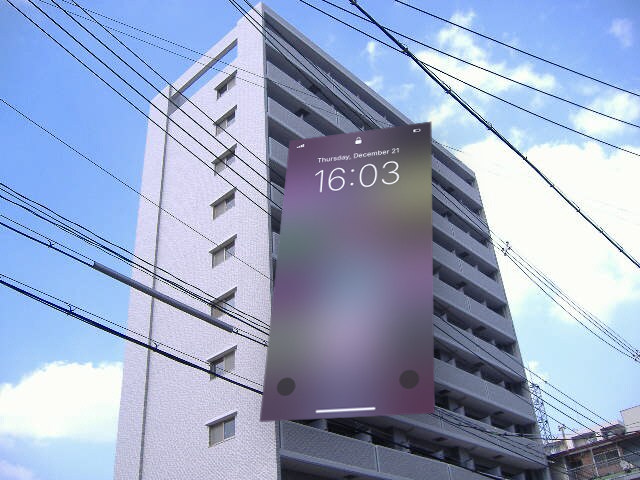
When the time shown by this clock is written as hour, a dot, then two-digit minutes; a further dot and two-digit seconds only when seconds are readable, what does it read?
16.03
